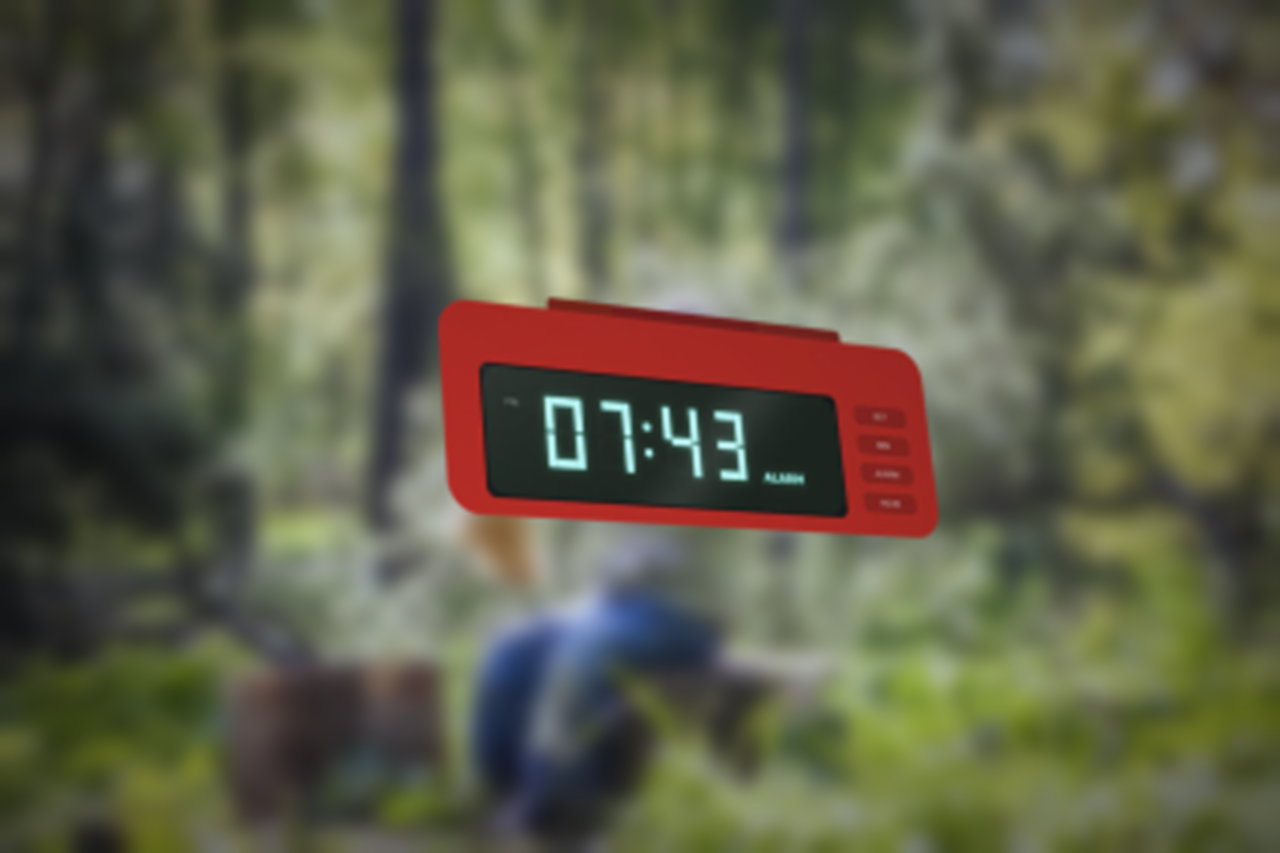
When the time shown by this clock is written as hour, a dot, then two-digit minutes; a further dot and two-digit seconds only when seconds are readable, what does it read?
7.43
